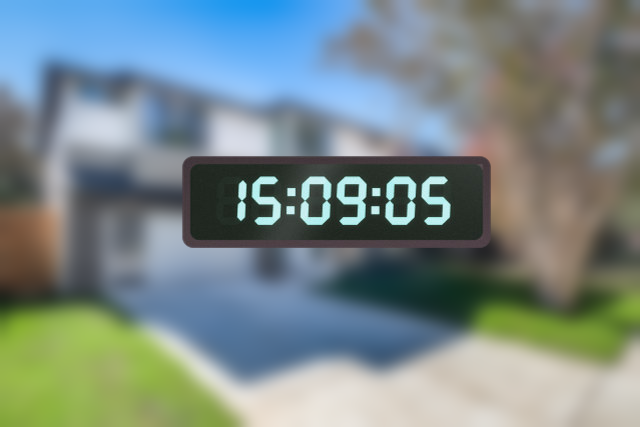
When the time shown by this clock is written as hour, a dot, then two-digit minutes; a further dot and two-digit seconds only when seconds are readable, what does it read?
15.09.05
